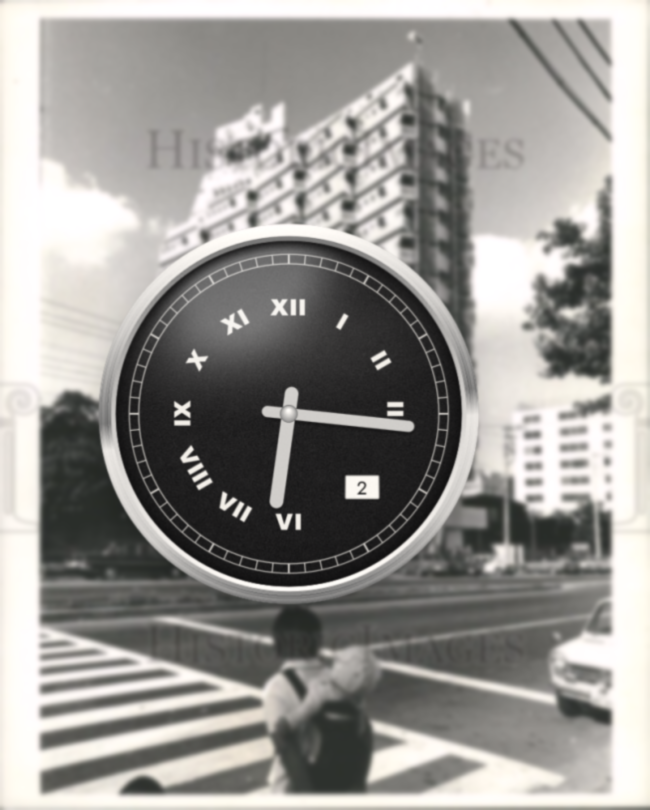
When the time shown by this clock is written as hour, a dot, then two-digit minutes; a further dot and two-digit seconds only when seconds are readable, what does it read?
6.16
